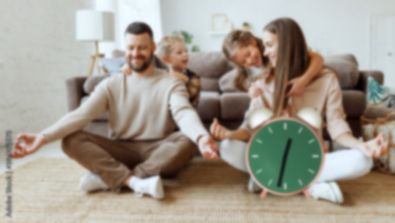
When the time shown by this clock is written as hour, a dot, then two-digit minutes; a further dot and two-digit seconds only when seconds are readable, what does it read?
12.32
